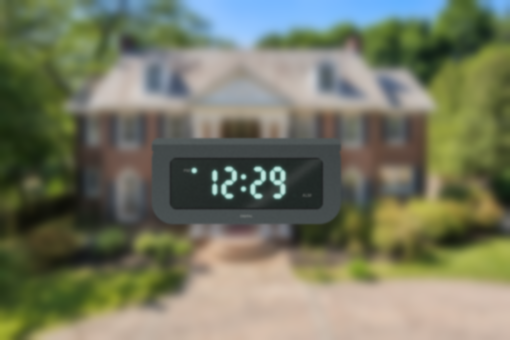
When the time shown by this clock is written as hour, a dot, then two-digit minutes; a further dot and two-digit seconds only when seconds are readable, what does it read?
12.29
